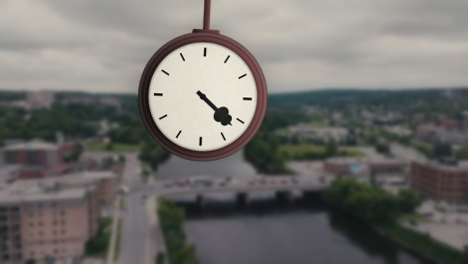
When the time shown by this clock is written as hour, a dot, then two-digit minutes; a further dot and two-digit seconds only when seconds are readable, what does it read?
4.22
